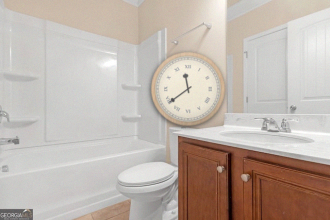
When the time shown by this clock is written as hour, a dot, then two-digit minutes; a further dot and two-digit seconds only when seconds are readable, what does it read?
11.39
